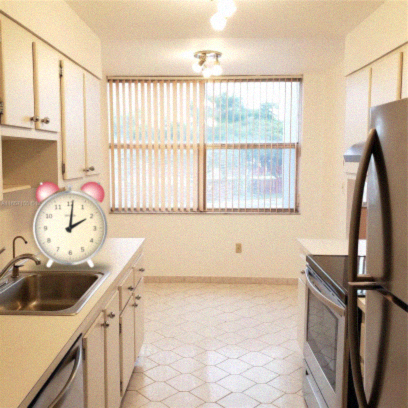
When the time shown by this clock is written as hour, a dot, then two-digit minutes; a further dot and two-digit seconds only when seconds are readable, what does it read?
2.01
